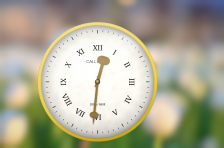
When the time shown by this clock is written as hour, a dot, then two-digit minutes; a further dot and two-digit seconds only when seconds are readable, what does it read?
12.31
